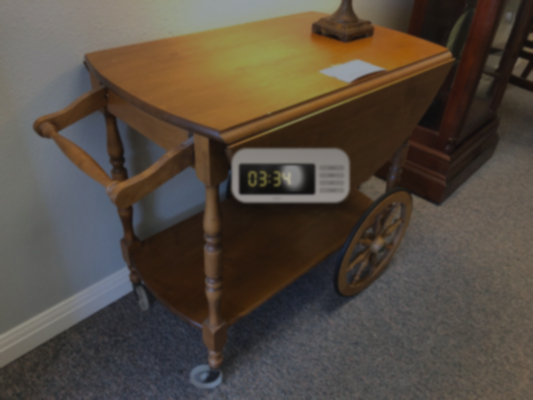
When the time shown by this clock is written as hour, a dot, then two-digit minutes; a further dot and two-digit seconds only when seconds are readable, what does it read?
3.34
